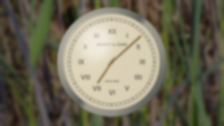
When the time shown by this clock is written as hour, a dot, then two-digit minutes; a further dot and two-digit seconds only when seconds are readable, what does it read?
7.08
